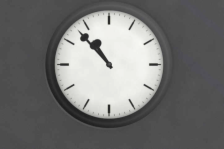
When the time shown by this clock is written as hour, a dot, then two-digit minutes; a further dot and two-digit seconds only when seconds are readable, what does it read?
10.53
